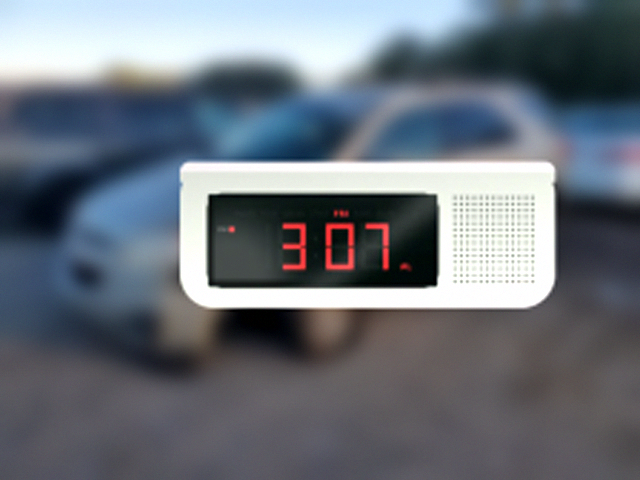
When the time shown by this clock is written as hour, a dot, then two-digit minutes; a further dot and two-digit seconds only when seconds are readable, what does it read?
3.07
